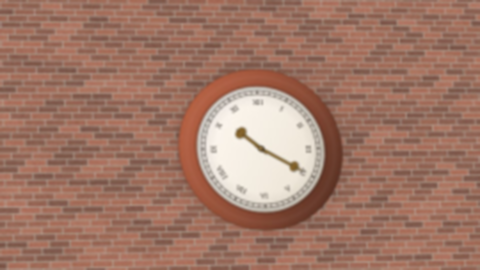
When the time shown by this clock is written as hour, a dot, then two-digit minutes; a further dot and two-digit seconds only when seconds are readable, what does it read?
10.20
